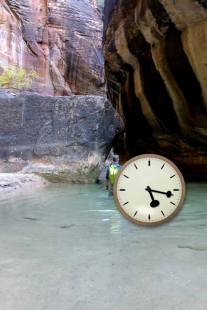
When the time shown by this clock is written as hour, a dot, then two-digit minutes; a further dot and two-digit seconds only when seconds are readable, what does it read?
5.17
